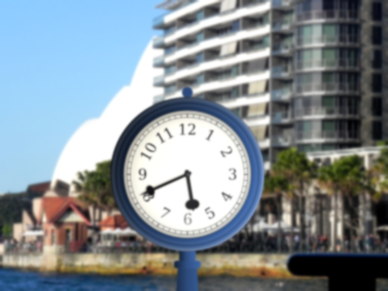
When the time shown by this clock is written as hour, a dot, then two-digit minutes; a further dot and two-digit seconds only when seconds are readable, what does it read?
5.41
